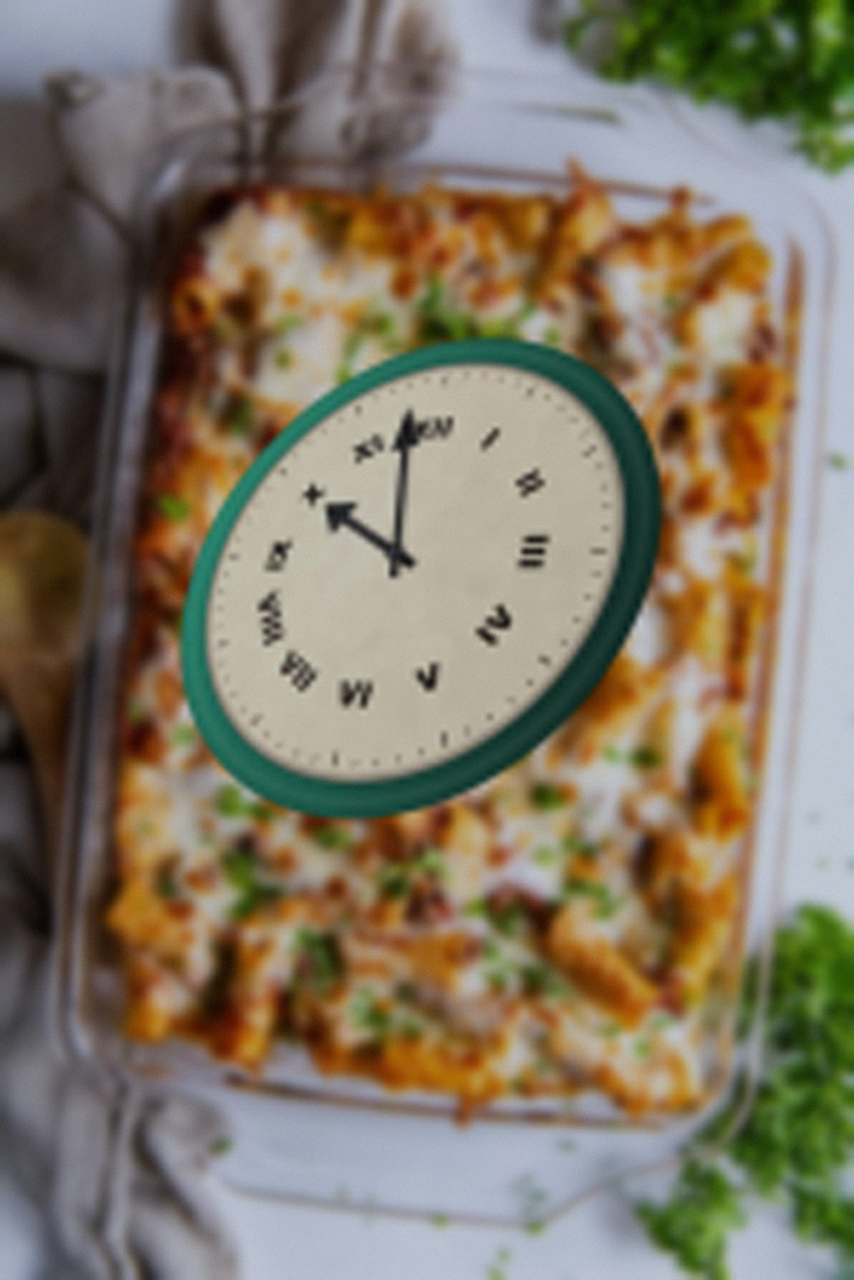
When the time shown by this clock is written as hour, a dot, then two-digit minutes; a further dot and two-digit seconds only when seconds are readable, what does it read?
9.58
